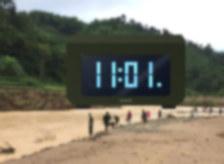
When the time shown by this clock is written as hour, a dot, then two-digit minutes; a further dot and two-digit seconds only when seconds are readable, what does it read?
11.01
